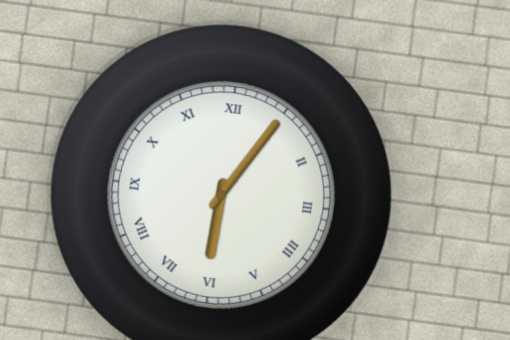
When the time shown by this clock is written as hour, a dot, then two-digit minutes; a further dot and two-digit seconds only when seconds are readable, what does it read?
6.05
